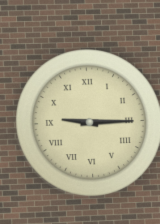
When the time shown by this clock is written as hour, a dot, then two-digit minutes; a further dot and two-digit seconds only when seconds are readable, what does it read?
9.15
